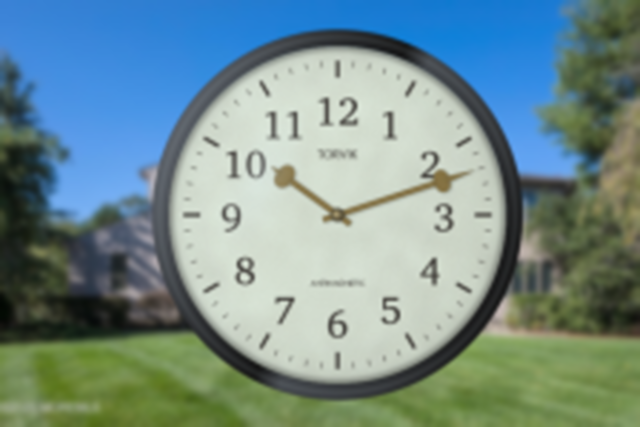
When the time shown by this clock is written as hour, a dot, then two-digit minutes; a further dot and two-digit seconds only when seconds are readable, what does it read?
10.12
